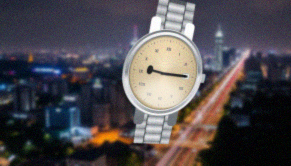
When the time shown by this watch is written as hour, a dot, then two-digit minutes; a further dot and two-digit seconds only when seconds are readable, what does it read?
9.15
